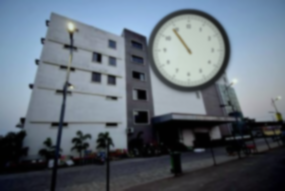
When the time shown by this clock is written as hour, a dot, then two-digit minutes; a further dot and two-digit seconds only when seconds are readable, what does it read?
10.54
